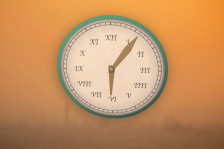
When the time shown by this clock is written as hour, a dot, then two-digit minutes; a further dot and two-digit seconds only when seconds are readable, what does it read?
6.06
